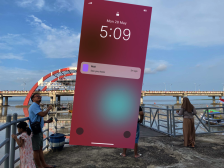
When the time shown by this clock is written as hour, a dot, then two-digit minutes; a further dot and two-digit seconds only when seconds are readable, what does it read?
5.09
